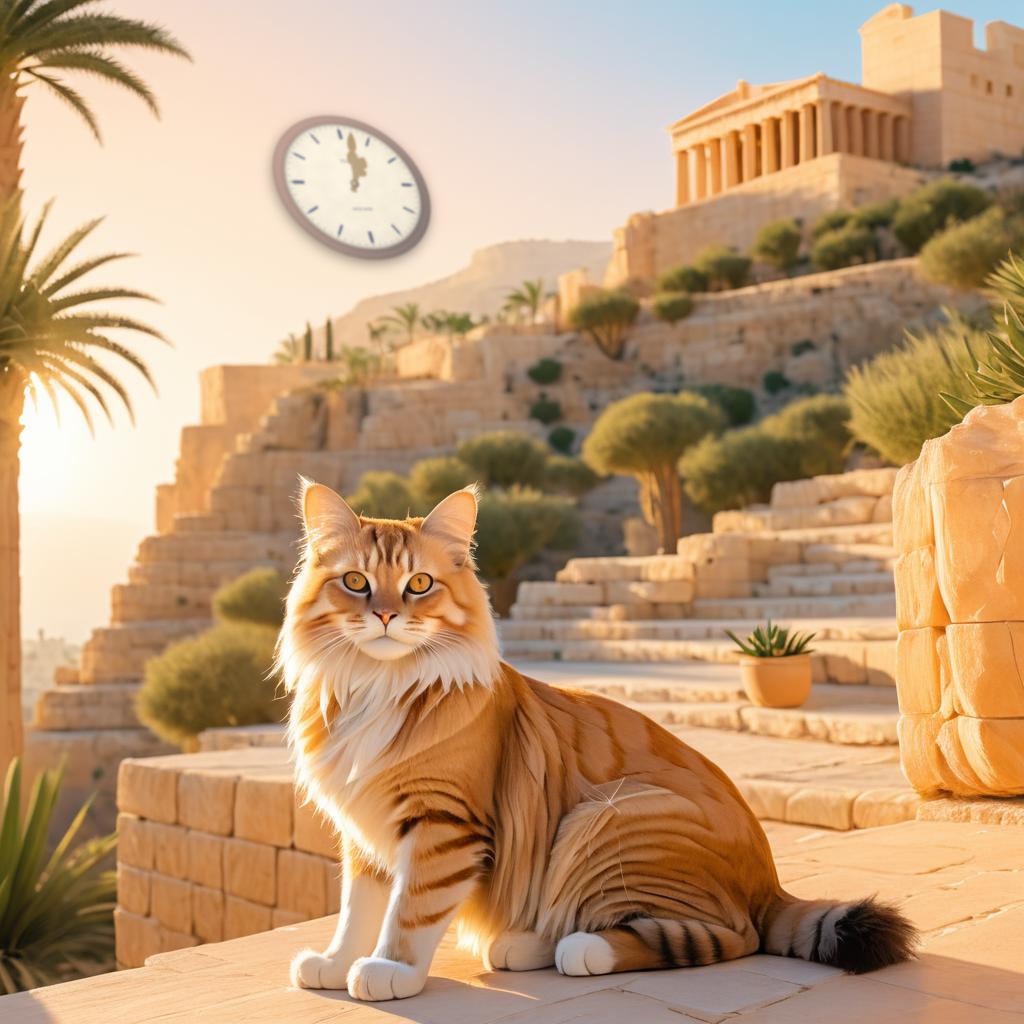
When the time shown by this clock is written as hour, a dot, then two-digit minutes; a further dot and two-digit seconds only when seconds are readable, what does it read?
1.02
